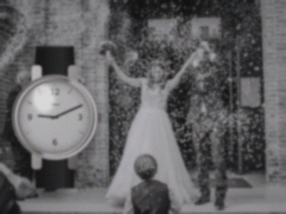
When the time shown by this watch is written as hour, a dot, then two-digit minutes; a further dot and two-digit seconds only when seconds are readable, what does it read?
9.11
